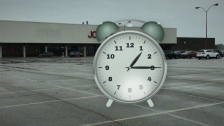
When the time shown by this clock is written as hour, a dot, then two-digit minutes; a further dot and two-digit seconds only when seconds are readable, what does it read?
1.15
